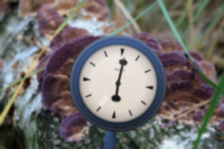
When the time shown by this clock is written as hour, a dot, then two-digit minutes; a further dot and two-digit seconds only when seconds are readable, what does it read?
6.01
